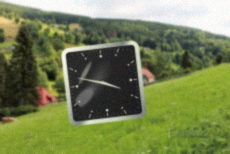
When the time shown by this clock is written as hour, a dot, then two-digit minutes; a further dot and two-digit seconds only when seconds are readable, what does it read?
3.48
